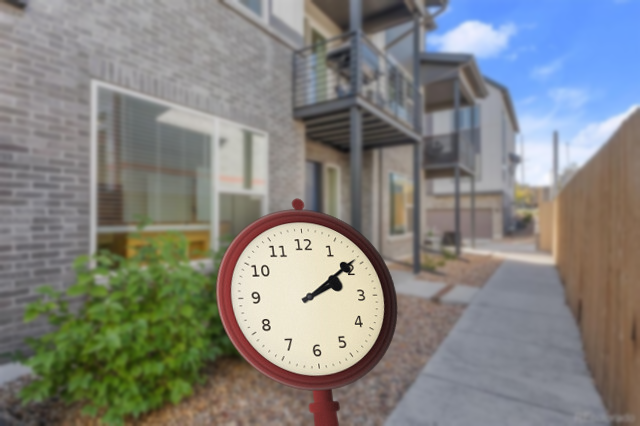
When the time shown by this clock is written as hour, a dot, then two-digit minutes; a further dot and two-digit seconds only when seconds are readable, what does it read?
2.09
